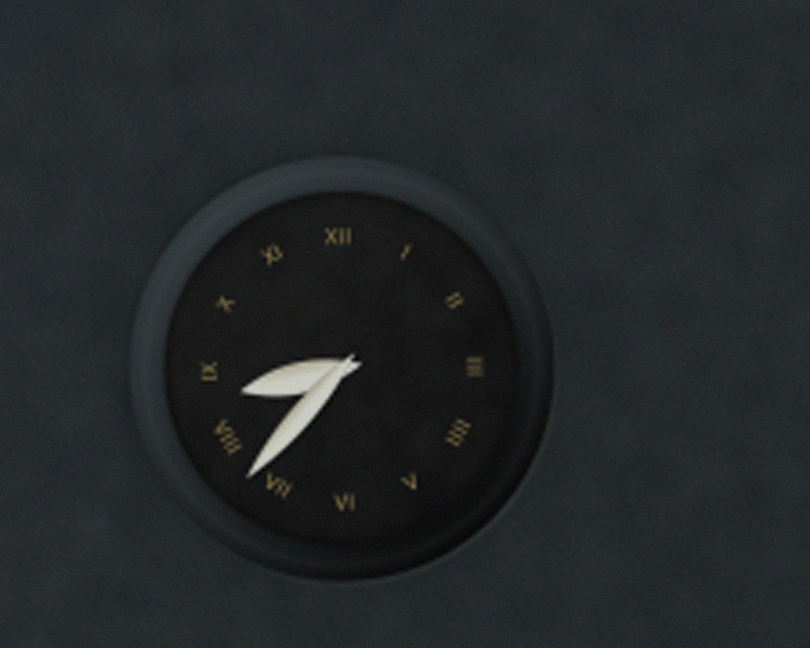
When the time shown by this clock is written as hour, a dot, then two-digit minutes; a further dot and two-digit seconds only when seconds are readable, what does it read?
8.37
